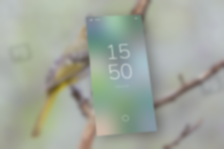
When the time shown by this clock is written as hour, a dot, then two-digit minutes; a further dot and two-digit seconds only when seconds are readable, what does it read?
15.50
